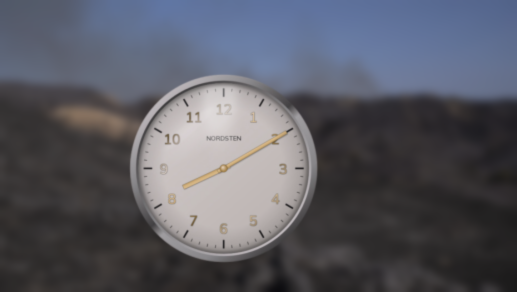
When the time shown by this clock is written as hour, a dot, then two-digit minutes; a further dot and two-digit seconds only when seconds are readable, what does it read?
8.10
